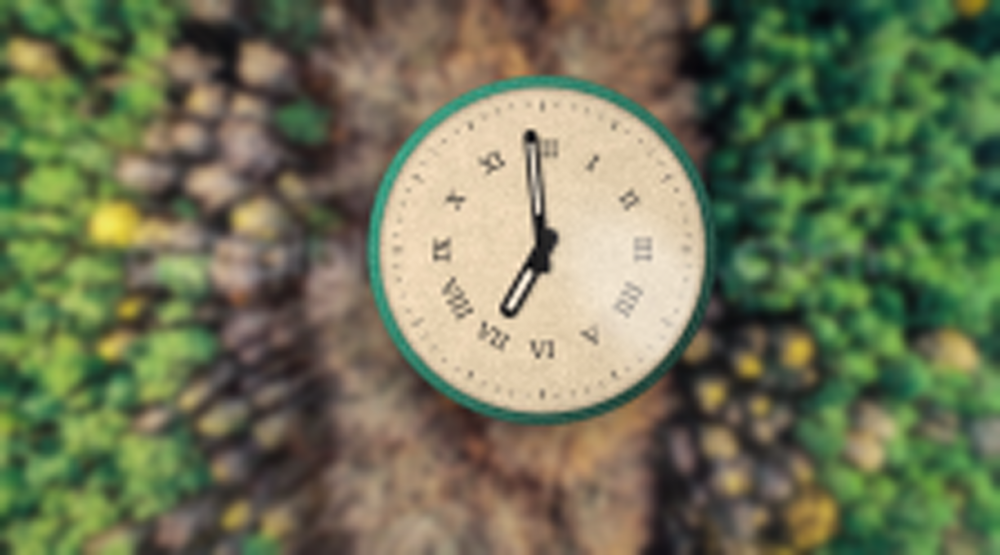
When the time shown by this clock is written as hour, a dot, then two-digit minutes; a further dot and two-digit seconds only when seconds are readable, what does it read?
6.59
